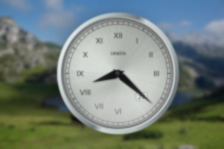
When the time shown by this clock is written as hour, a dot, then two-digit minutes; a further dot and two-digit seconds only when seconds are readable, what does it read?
8.22
